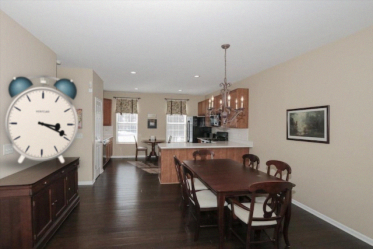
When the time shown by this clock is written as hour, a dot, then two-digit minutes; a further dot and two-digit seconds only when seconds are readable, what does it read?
3.19
